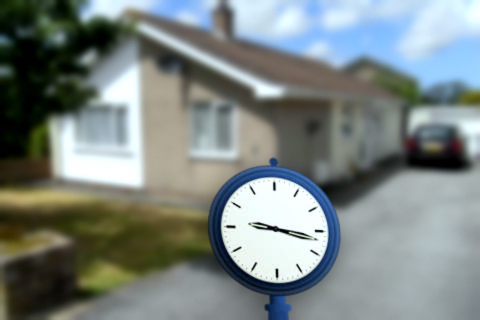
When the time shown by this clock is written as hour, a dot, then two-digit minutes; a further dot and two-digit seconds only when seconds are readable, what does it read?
9.17
